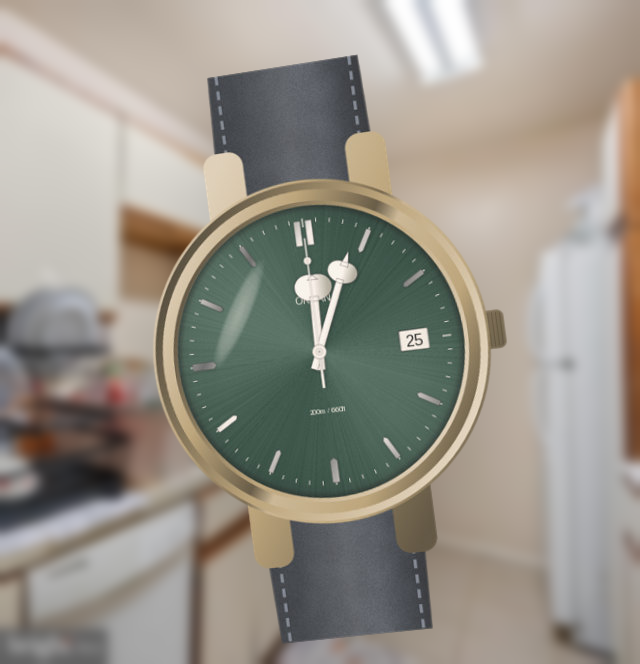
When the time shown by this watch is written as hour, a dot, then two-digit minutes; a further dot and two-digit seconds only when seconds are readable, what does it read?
12.04.00
